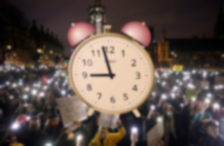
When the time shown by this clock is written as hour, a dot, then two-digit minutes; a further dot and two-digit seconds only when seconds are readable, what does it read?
8.58
